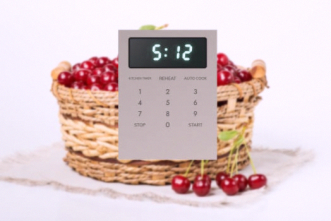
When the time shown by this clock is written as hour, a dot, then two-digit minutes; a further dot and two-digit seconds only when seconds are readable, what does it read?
5.12
